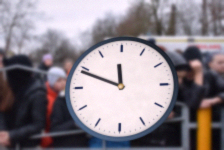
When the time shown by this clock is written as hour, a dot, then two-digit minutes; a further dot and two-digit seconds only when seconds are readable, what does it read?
11.49
